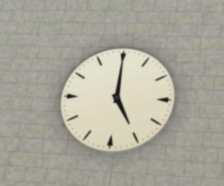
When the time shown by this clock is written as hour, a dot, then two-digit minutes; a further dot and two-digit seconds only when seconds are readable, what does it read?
5.00
